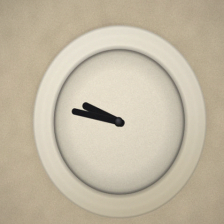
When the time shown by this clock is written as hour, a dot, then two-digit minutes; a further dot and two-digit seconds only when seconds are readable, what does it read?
9.47
